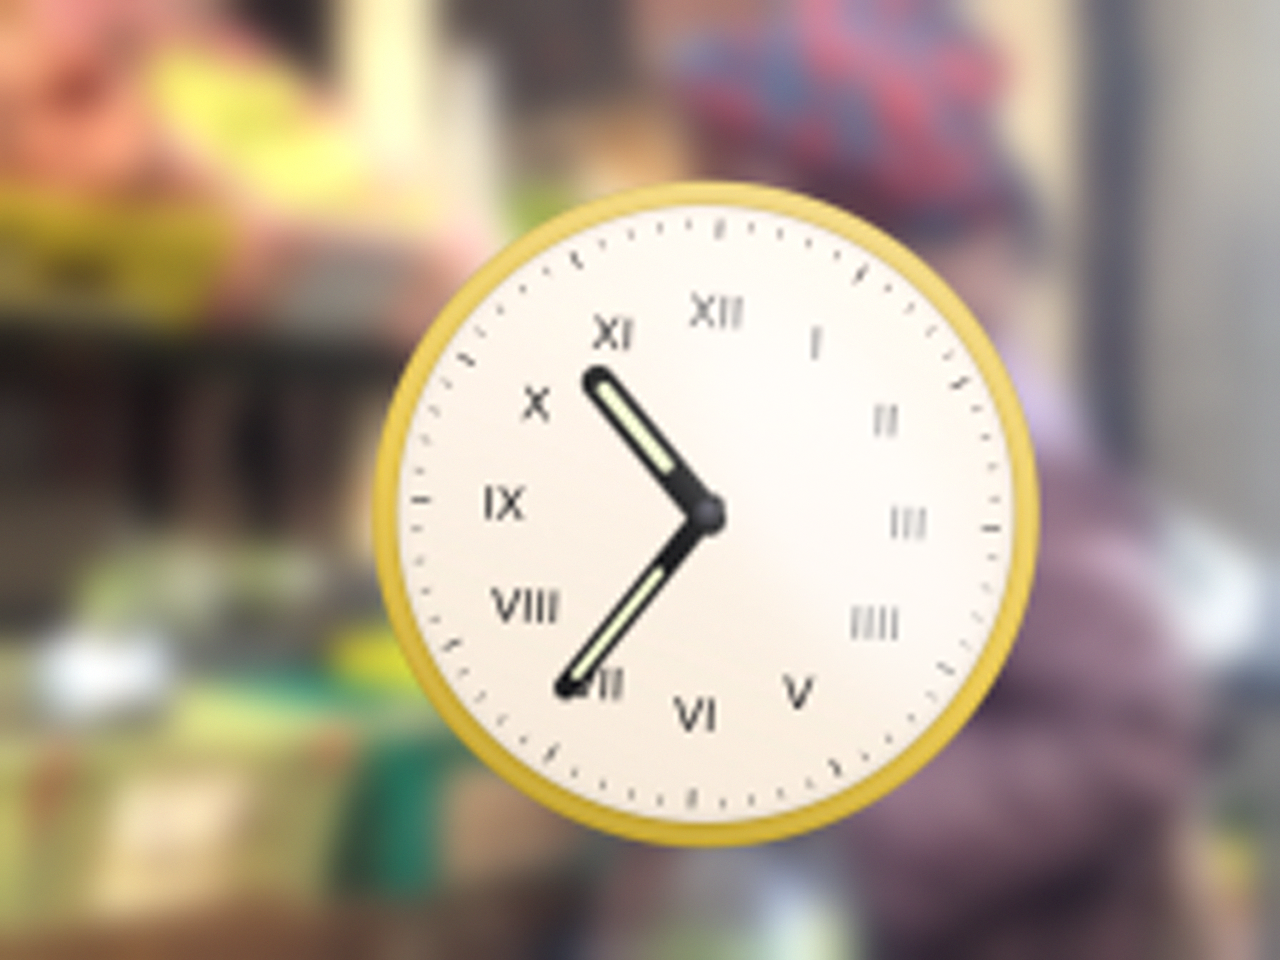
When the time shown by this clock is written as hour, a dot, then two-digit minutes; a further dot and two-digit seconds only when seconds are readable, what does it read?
10.36
